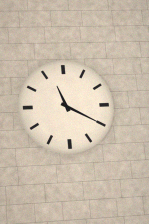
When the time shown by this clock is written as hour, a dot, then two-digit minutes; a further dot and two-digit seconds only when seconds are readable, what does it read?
11.20
